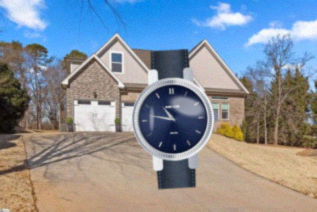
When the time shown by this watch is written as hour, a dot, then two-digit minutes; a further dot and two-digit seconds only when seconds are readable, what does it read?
10.47
